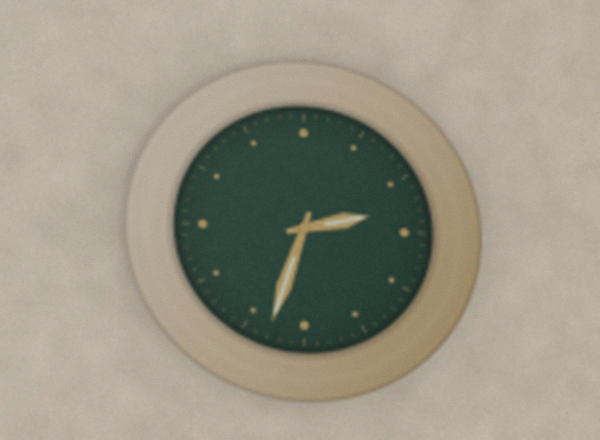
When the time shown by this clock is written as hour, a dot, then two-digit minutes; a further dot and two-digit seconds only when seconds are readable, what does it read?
2.33
